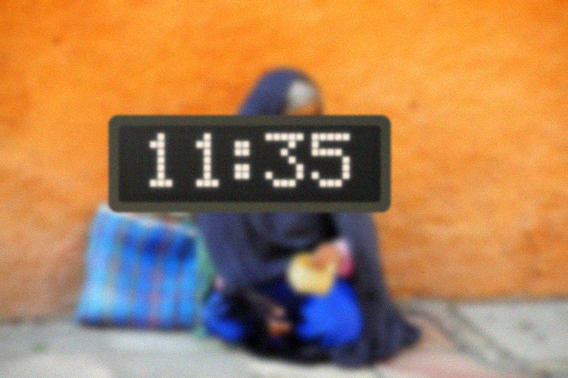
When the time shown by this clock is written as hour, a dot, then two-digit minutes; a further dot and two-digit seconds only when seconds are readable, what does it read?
11.35
